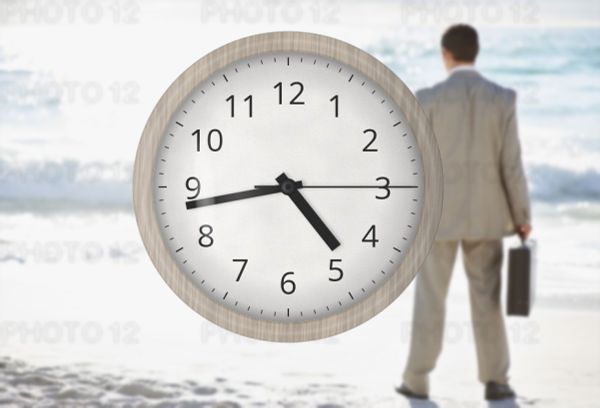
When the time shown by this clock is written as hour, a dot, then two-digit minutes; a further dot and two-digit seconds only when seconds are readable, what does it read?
4.43.15
